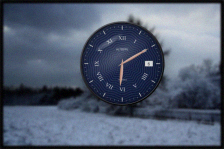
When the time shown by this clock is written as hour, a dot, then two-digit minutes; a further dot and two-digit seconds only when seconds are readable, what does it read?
6.10
